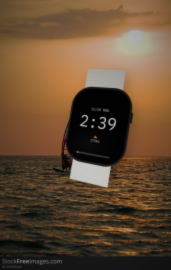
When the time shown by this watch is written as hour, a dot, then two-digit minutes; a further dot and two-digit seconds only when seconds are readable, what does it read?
2.39
